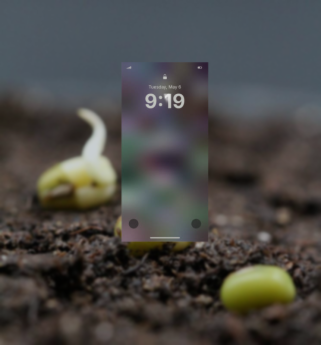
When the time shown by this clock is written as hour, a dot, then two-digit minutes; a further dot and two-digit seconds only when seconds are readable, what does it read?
9.19
